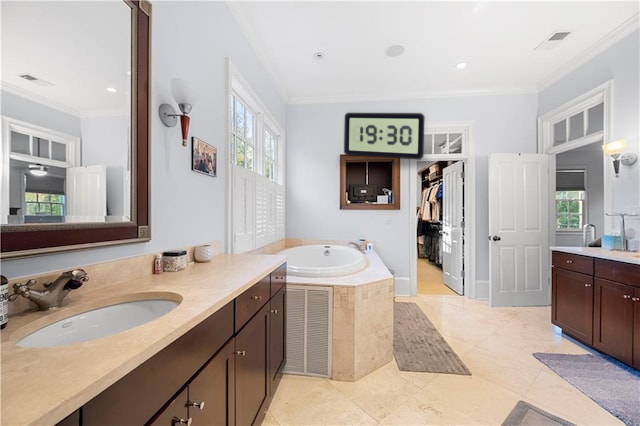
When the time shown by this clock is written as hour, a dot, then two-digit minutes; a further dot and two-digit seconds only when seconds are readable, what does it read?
19.30
